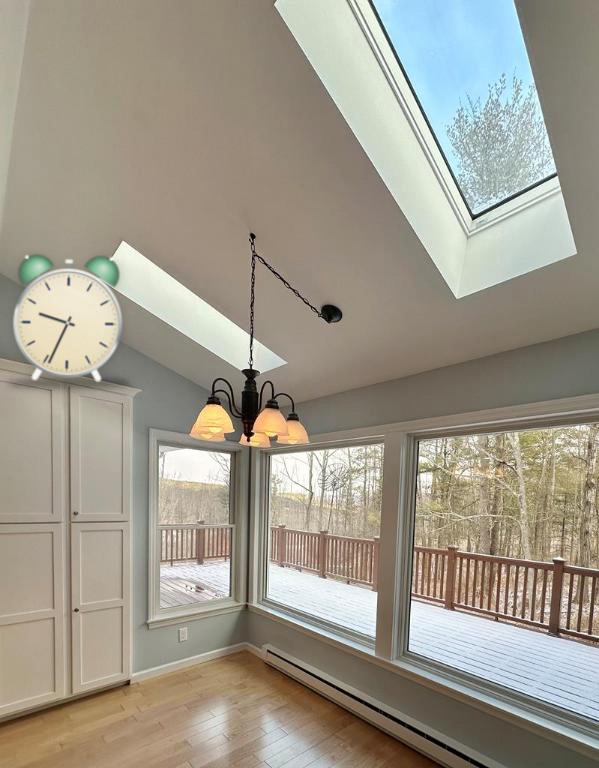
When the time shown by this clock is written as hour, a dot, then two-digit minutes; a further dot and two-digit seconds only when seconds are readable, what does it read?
9.34
